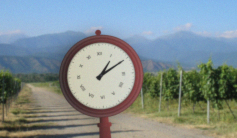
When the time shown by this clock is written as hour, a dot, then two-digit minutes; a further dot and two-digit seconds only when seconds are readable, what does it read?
1.10
